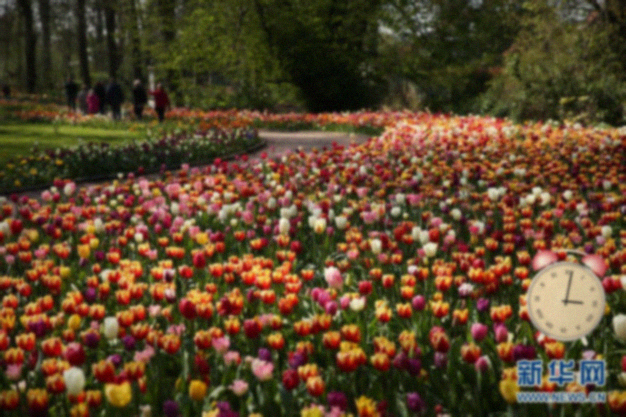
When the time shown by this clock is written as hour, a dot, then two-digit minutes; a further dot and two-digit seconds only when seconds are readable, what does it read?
3.01
